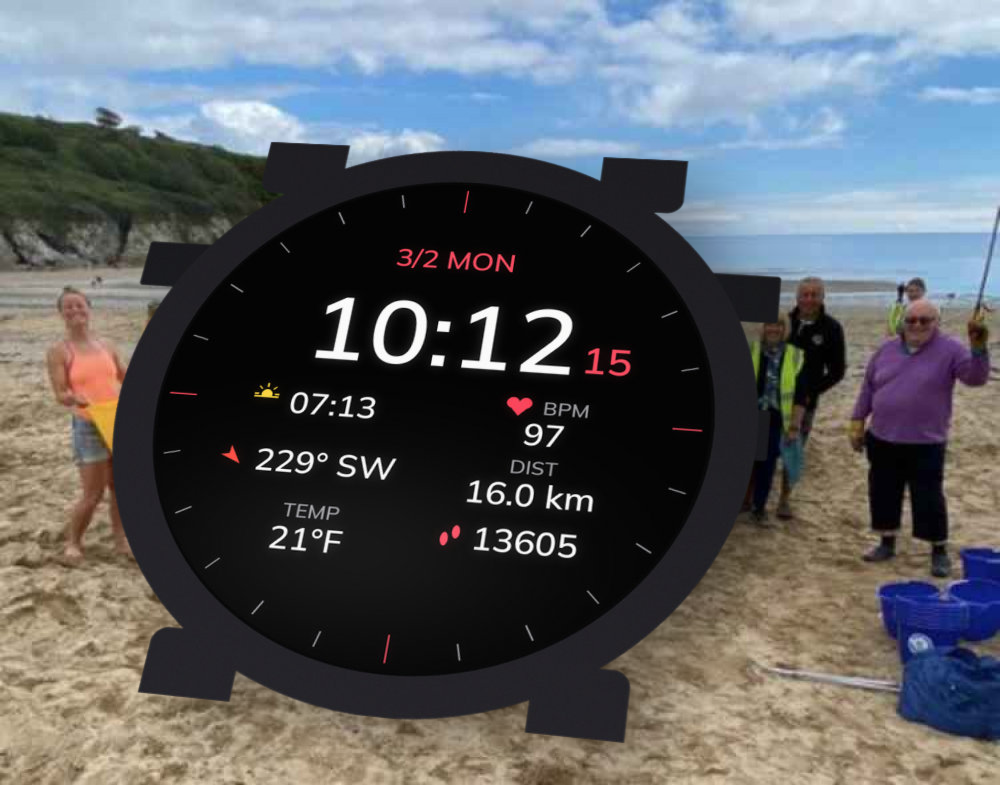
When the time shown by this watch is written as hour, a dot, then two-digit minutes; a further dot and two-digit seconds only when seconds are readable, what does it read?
10.12.15
